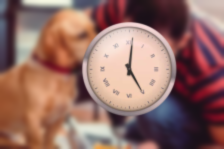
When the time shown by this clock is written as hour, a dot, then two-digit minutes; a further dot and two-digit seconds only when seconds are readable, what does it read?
5.01
